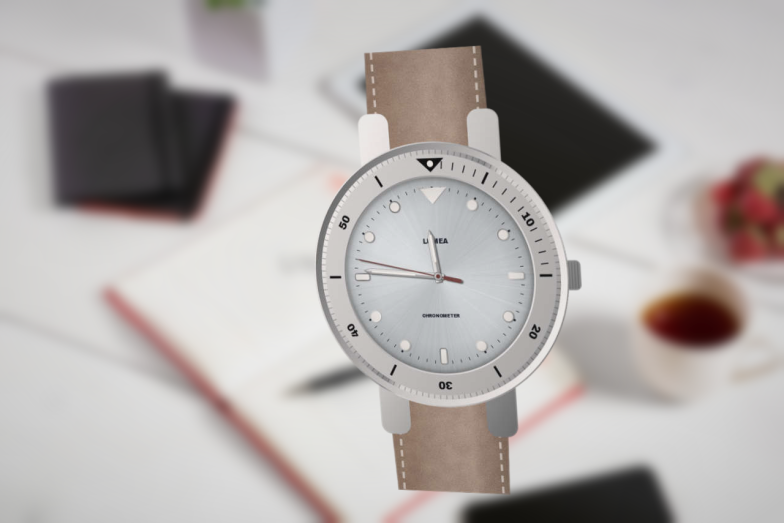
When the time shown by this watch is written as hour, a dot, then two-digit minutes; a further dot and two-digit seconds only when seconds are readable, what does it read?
11.45.47
